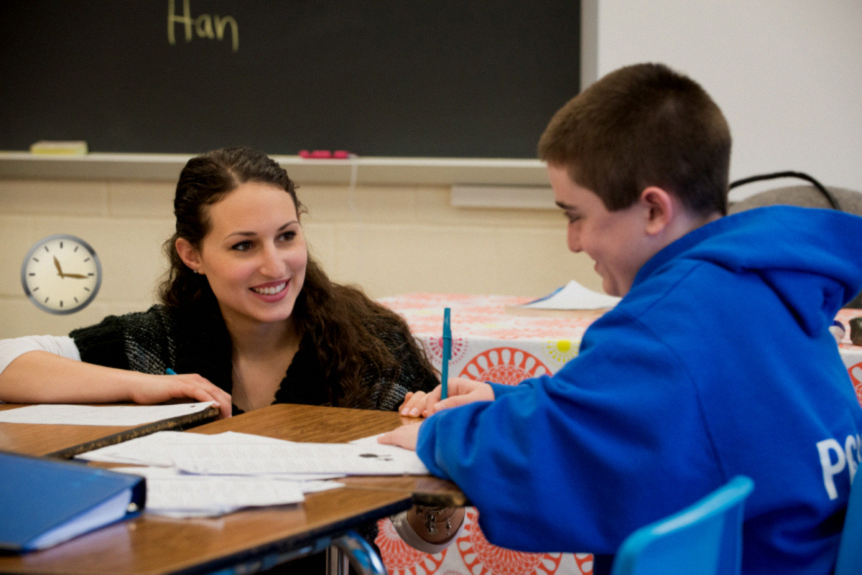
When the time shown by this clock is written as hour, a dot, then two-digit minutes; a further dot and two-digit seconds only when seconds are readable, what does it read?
11.16
